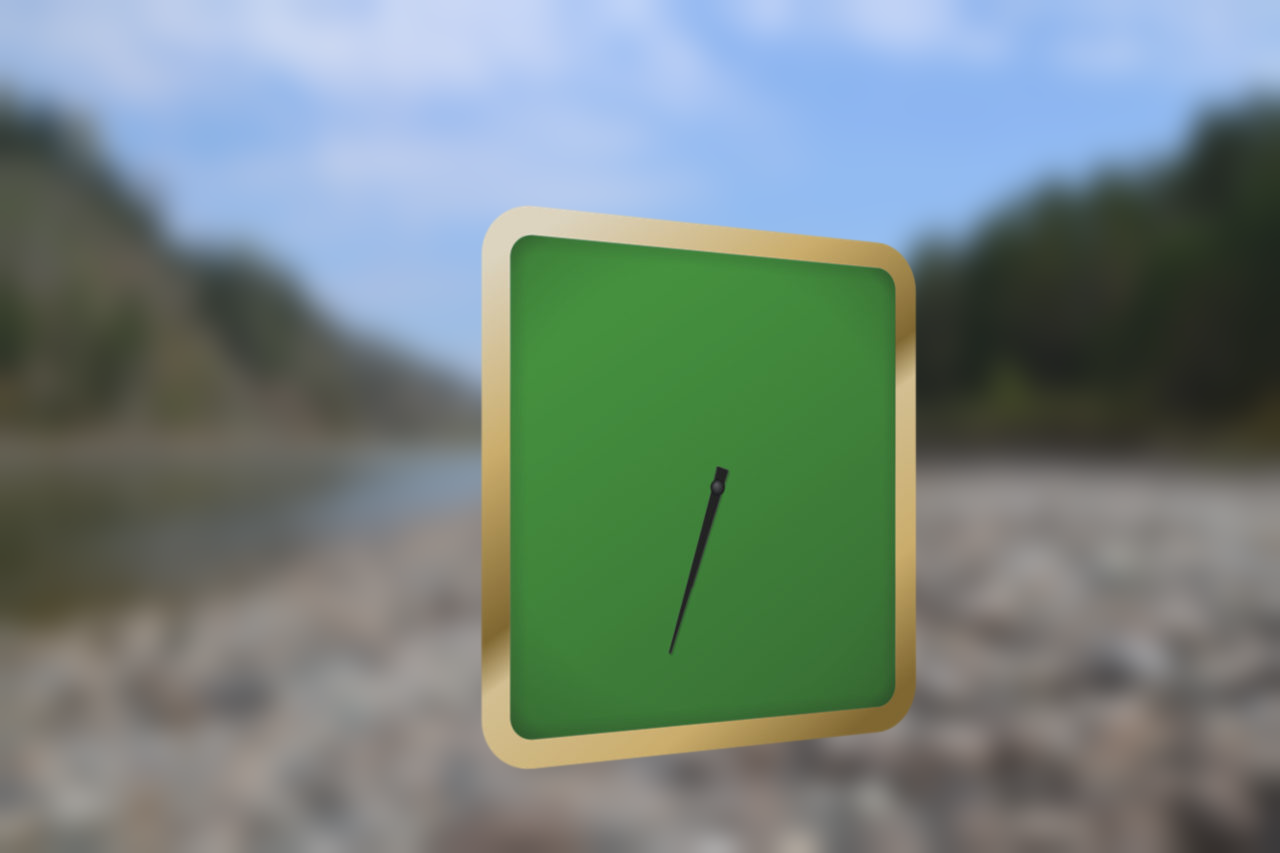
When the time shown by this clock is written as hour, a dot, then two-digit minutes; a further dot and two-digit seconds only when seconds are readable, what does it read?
6.33
